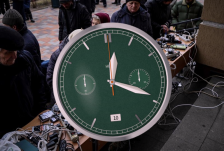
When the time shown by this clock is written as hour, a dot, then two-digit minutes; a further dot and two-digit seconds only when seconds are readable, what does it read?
12.19
